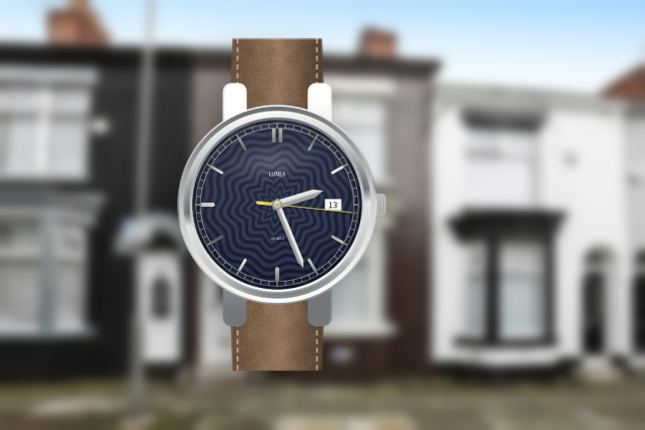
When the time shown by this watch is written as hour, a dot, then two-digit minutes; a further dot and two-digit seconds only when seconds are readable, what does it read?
2.26.16
